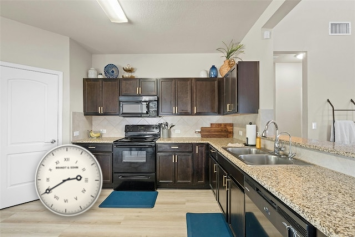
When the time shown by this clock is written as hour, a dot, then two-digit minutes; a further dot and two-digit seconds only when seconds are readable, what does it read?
2.40
